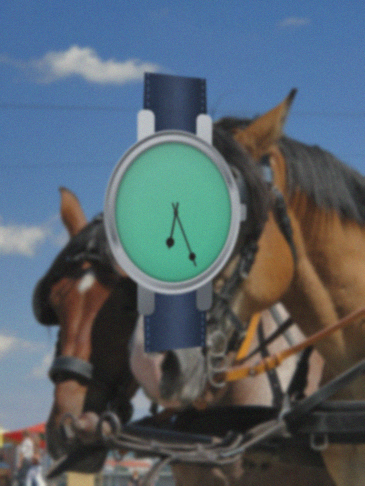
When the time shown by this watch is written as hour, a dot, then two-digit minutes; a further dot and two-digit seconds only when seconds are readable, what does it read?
6.26
